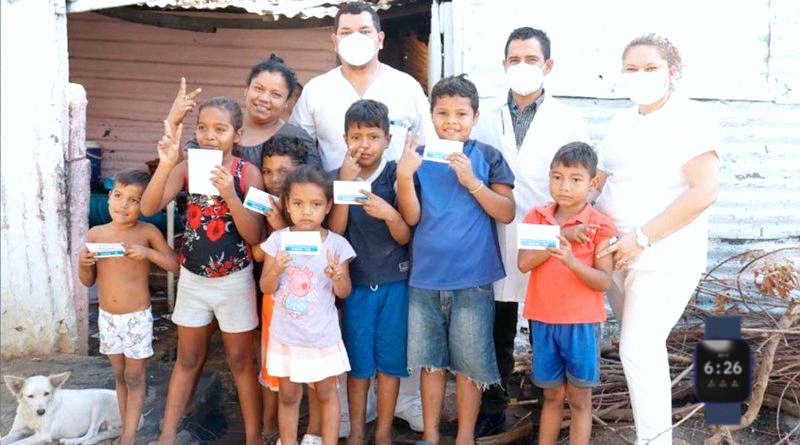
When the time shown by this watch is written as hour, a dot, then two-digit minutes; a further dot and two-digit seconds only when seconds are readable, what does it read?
6.26
